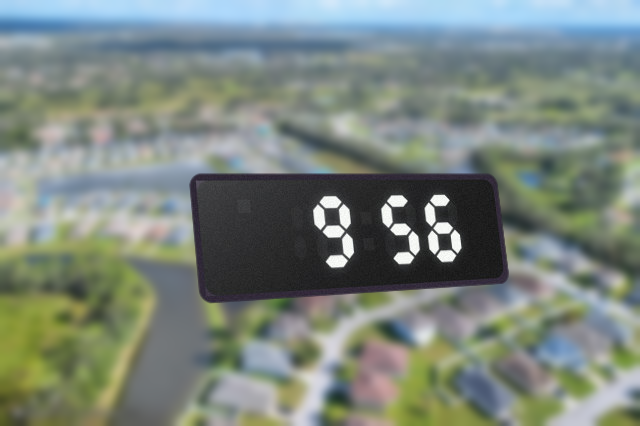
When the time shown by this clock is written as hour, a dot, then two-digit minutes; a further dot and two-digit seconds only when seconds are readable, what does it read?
9.56
